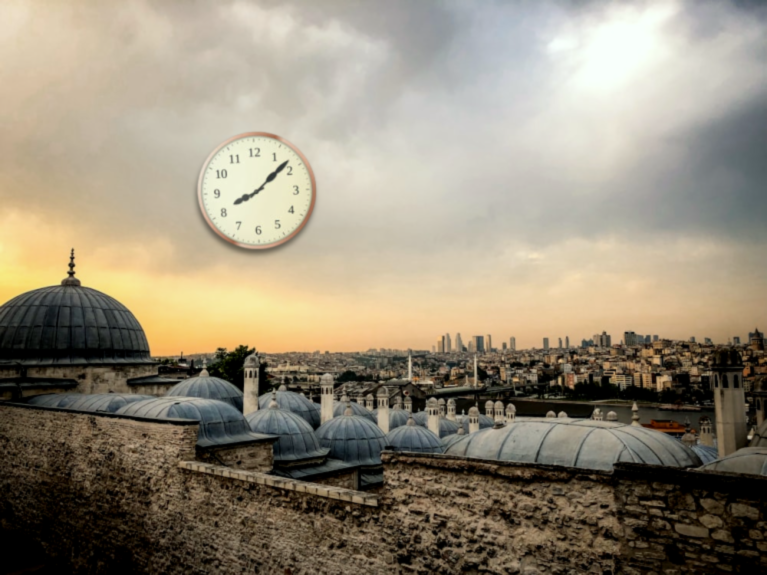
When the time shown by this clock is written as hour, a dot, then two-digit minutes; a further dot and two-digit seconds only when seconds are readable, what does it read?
8.08
